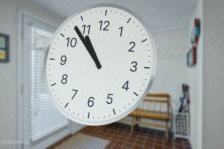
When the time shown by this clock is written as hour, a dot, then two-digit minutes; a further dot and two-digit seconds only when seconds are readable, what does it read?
10.53
